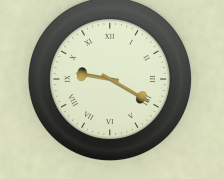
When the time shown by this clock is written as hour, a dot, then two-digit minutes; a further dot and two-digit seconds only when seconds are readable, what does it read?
9.20
